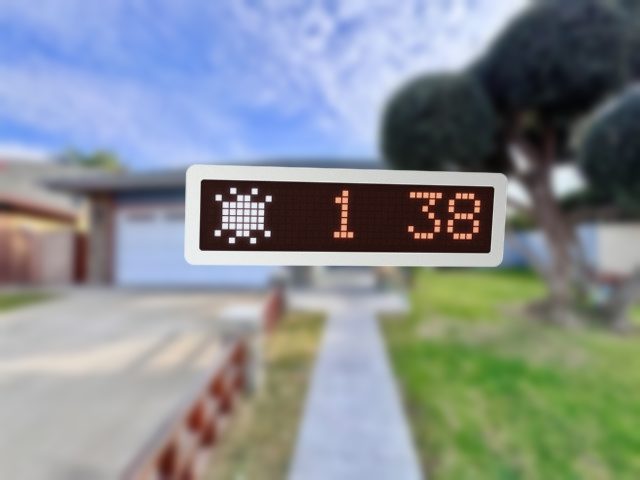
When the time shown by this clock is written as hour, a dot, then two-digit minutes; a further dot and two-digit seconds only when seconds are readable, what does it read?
1.38
